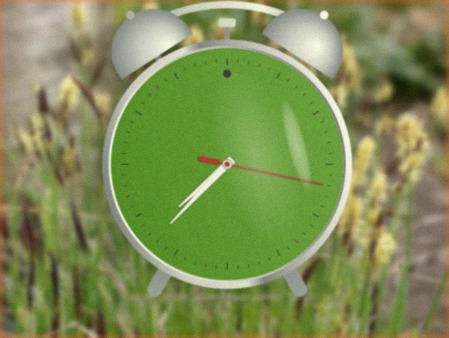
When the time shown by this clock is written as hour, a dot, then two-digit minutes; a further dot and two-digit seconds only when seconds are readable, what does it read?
7.37.17
